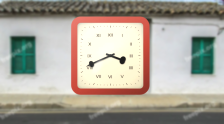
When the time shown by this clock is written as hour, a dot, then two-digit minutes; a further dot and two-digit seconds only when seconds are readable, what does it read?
3.41
